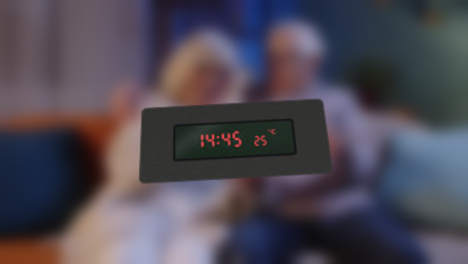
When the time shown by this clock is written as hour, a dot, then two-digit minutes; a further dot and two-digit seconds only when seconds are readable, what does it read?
14.45
